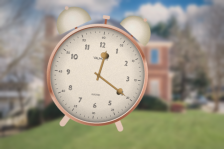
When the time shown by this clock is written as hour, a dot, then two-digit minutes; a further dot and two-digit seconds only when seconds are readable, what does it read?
12.20
